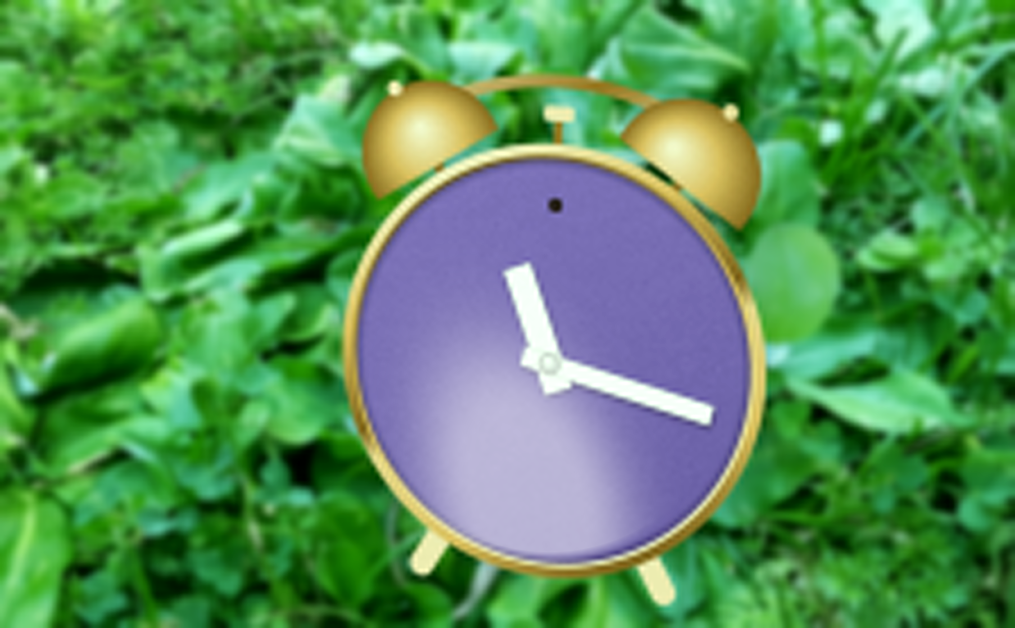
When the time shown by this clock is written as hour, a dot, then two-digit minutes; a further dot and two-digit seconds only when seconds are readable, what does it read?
11.17
